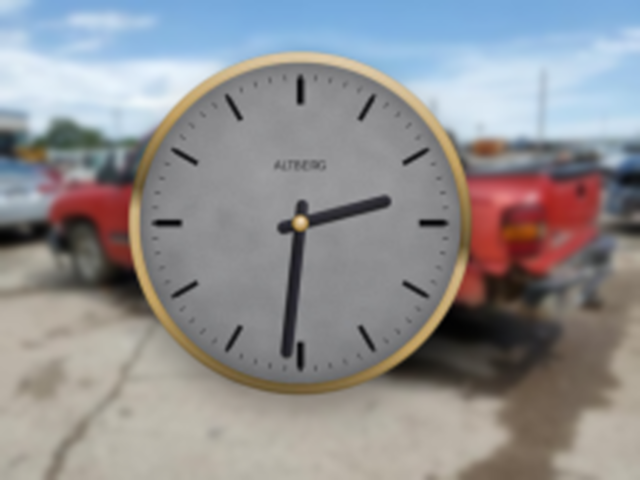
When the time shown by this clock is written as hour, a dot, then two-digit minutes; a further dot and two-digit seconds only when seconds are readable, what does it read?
2.31
